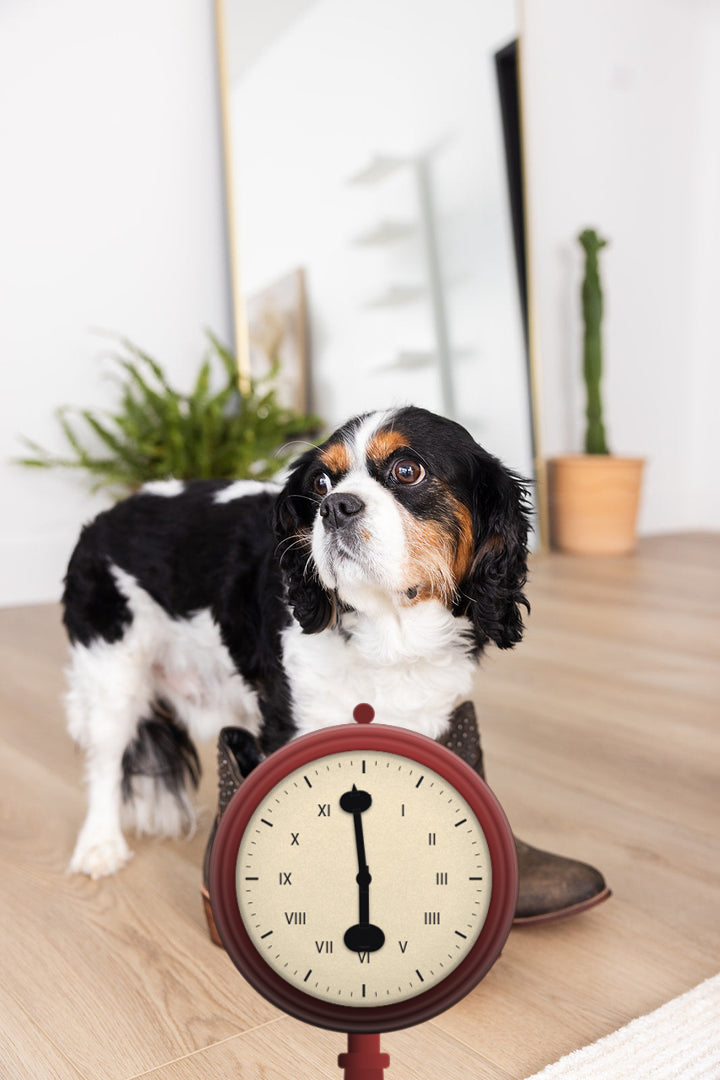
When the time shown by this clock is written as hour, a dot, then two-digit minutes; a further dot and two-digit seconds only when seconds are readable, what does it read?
5.59
